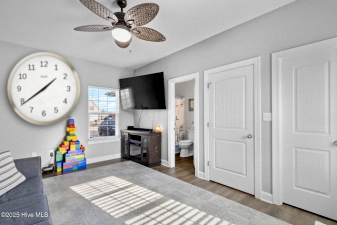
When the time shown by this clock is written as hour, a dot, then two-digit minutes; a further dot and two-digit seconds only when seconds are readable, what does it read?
1.39
